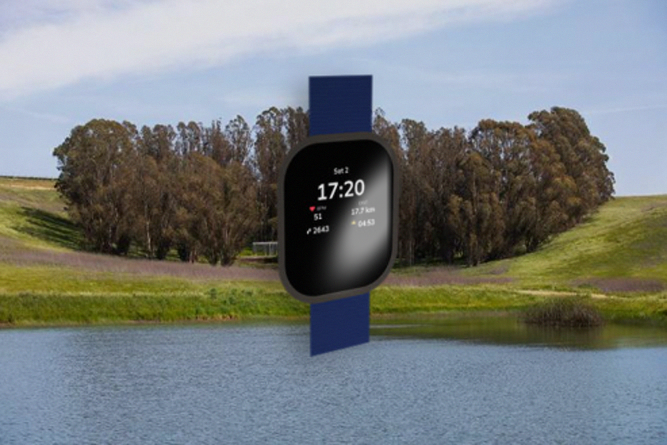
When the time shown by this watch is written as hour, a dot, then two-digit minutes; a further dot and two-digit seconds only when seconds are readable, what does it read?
17.20
